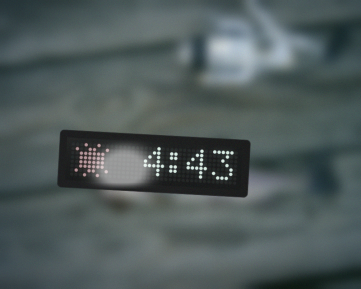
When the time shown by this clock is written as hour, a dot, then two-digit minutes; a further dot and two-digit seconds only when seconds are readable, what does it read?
4.43
